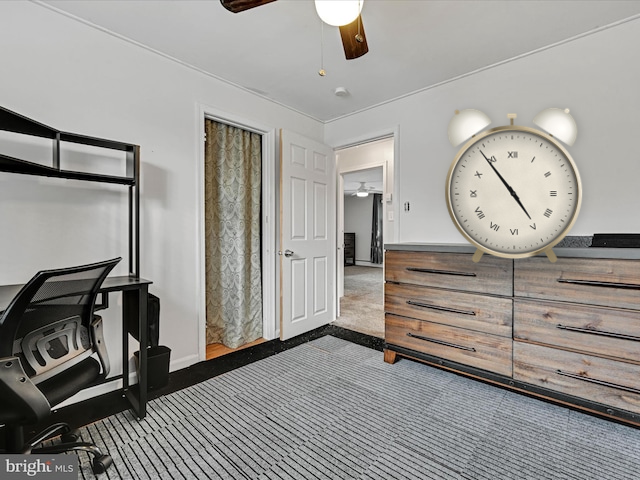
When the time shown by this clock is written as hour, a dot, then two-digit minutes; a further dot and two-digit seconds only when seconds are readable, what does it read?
4.54
